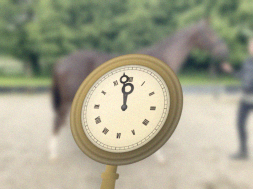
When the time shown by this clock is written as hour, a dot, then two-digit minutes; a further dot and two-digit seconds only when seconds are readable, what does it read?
11.58
